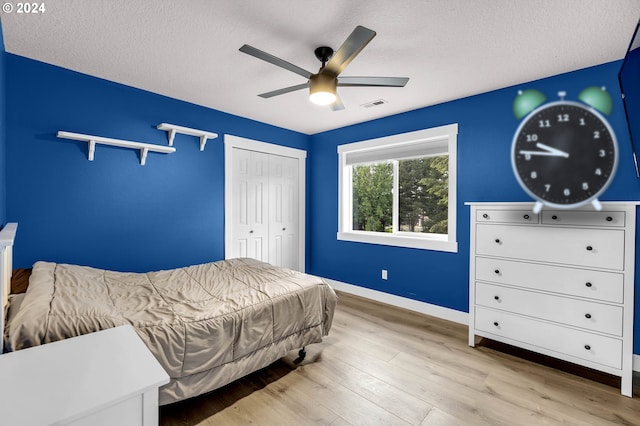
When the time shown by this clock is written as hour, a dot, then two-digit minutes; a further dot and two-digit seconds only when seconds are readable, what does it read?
9.46
